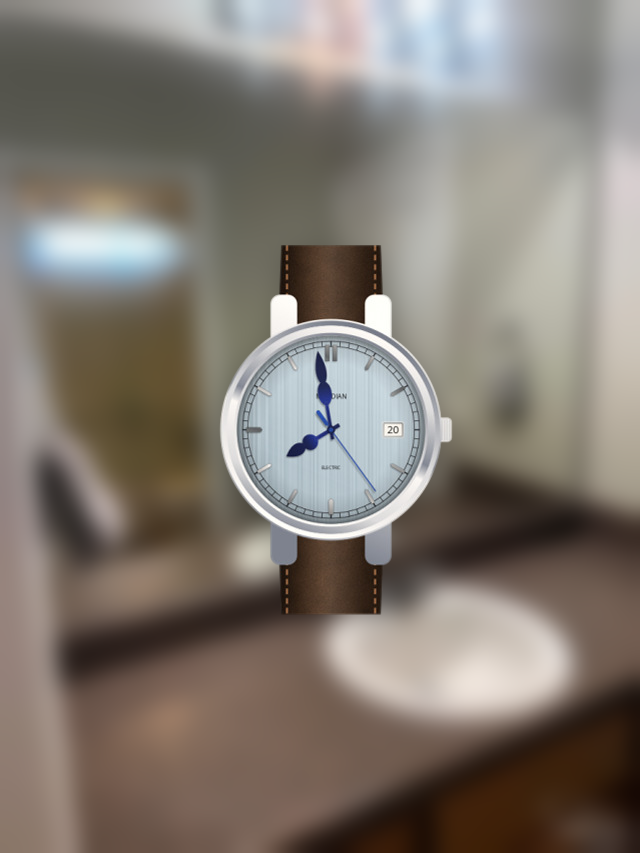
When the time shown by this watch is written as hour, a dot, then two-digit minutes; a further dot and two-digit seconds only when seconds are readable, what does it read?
7.58.24
